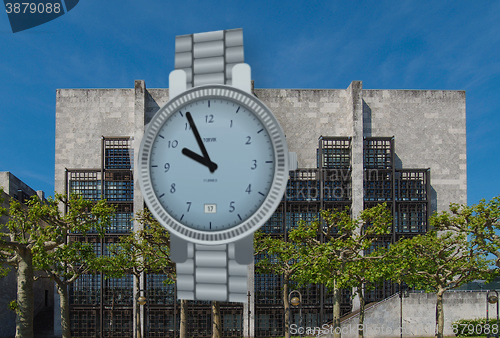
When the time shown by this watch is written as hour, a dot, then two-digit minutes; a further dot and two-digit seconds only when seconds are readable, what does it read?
9.56
